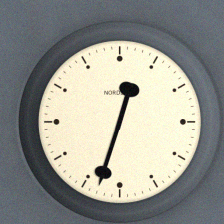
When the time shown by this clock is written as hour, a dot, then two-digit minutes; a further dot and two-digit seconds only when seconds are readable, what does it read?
12.33
